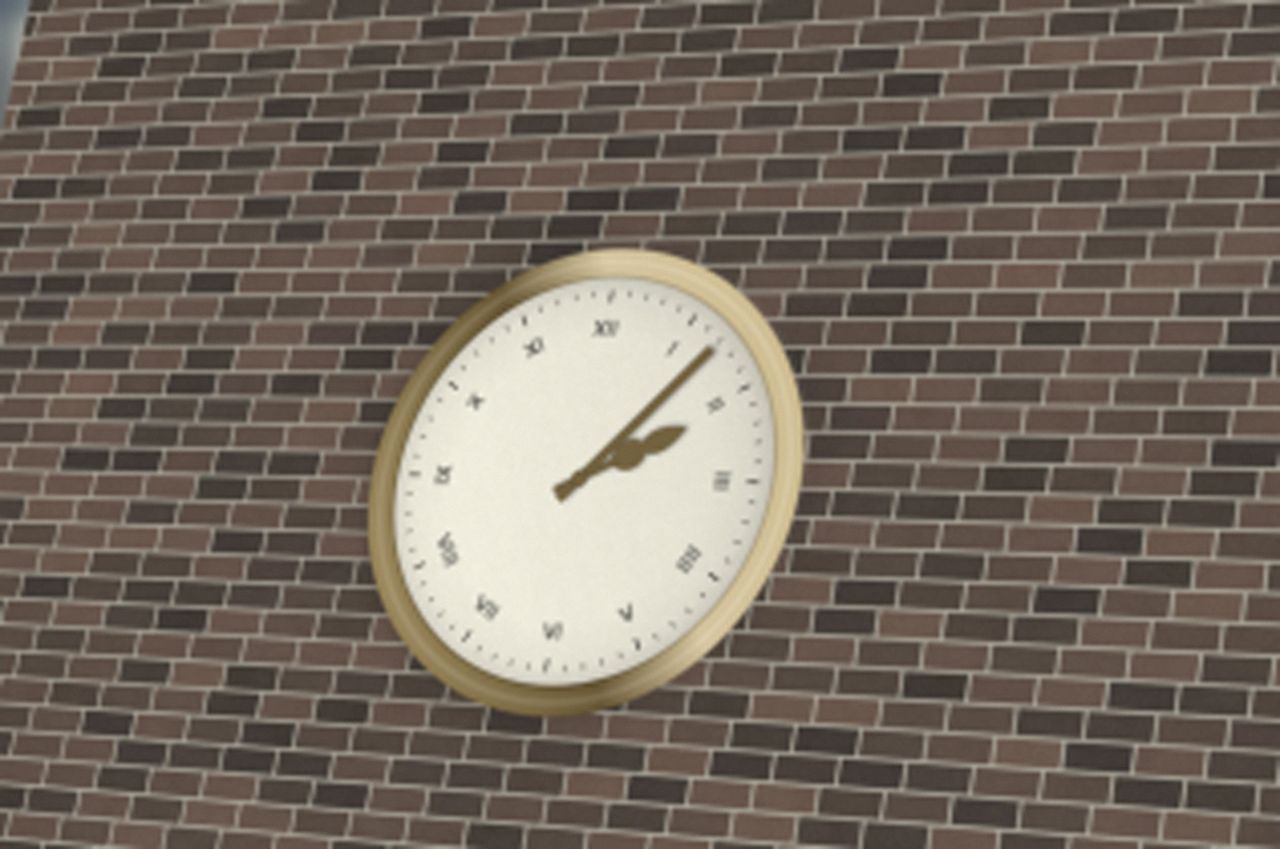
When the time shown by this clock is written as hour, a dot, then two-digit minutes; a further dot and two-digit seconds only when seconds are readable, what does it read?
2.07
